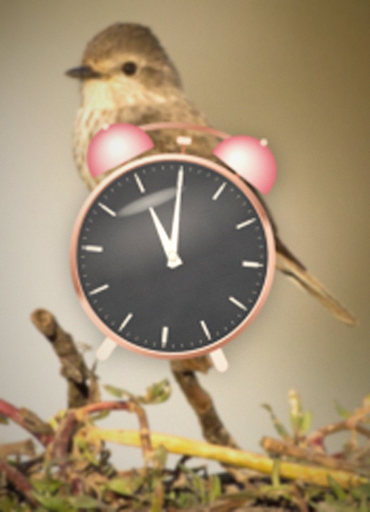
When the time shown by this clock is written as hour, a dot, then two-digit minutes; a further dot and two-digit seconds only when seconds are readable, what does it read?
11.00
